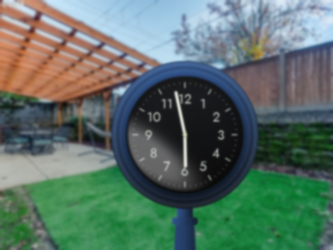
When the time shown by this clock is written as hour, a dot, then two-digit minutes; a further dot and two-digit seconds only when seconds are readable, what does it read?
5.58
